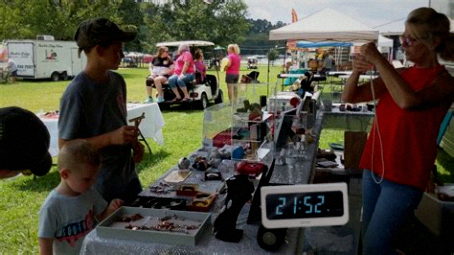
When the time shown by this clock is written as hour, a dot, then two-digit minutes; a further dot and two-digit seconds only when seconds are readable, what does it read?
21.52
